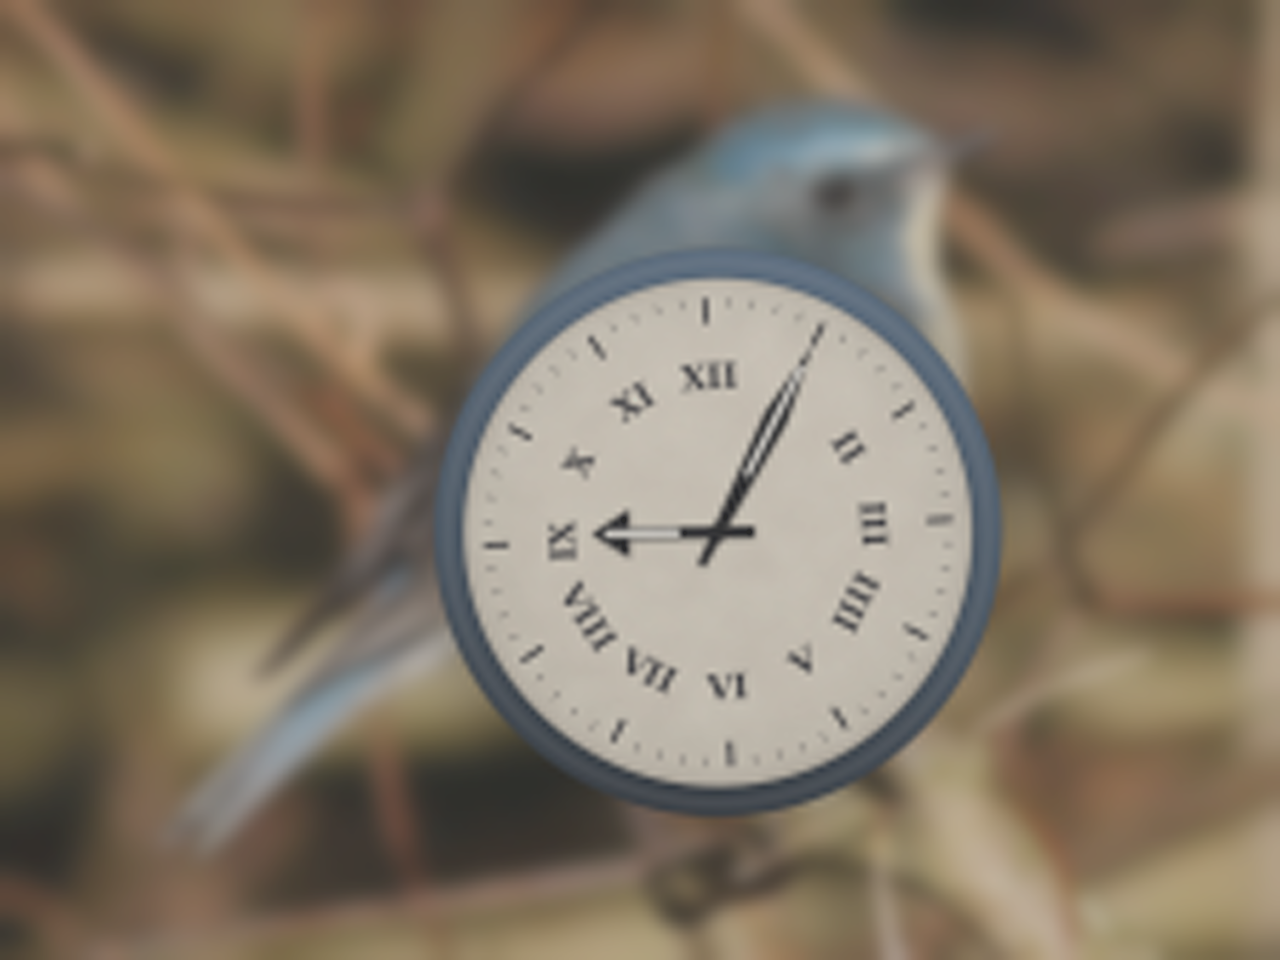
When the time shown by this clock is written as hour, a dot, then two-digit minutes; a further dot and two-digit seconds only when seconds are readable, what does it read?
9.05
